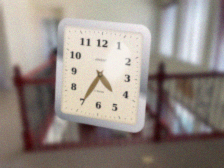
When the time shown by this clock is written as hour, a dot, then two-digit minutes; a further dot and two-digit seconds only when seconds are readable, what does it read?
4.35
